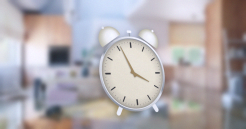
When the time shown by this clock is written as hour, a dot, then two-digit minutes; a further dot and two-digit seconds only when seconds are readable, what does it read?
3.56
